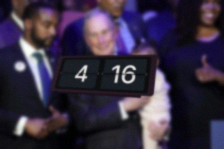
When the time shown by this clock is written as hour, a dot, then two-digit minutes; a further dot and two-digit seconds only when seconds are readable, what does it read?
4.16
